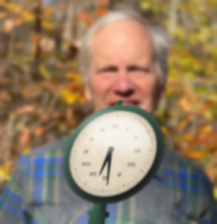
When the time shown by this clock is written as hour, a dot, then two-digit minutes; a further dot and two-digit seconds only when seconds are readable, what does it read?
6.29
